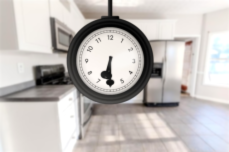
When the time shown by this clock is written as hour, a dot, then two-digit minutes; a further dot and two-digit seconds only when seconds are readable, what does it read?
6.30
